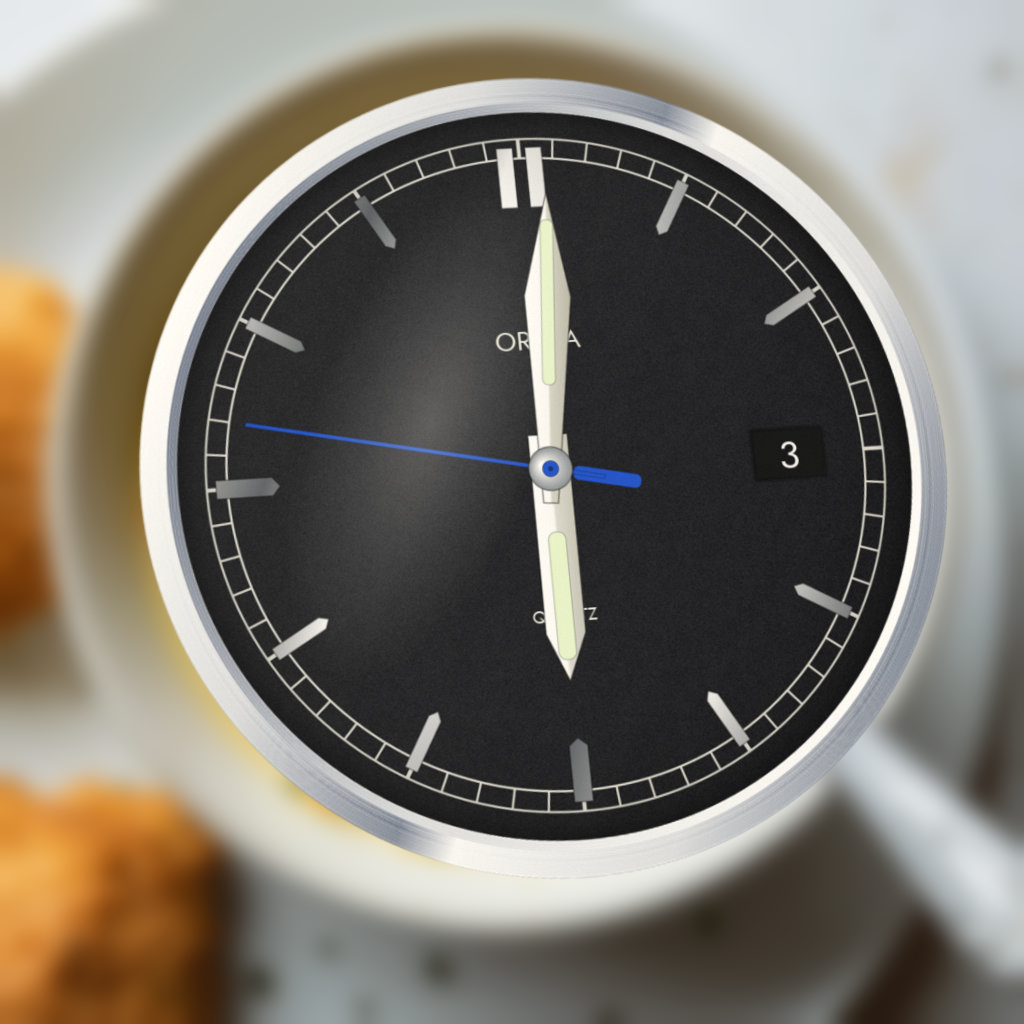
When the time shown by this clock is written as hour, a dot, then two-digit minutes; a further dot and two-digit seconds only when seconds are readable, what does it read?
6.00.47
